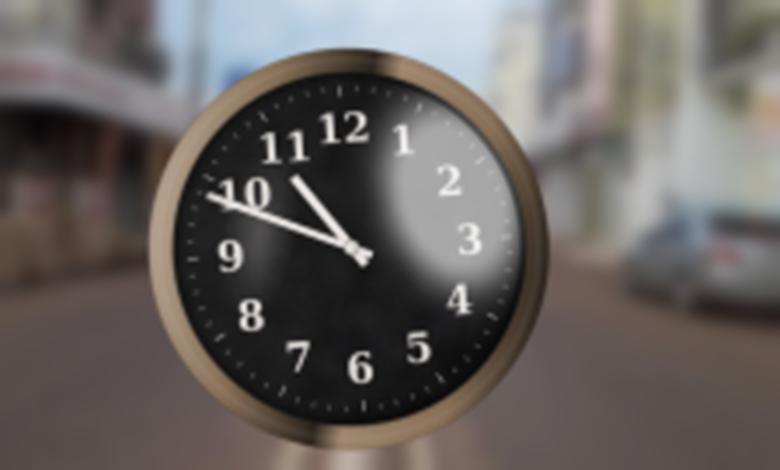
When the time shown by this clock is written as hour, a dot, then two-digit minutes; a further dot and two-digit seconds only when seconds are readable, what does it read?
10.49
